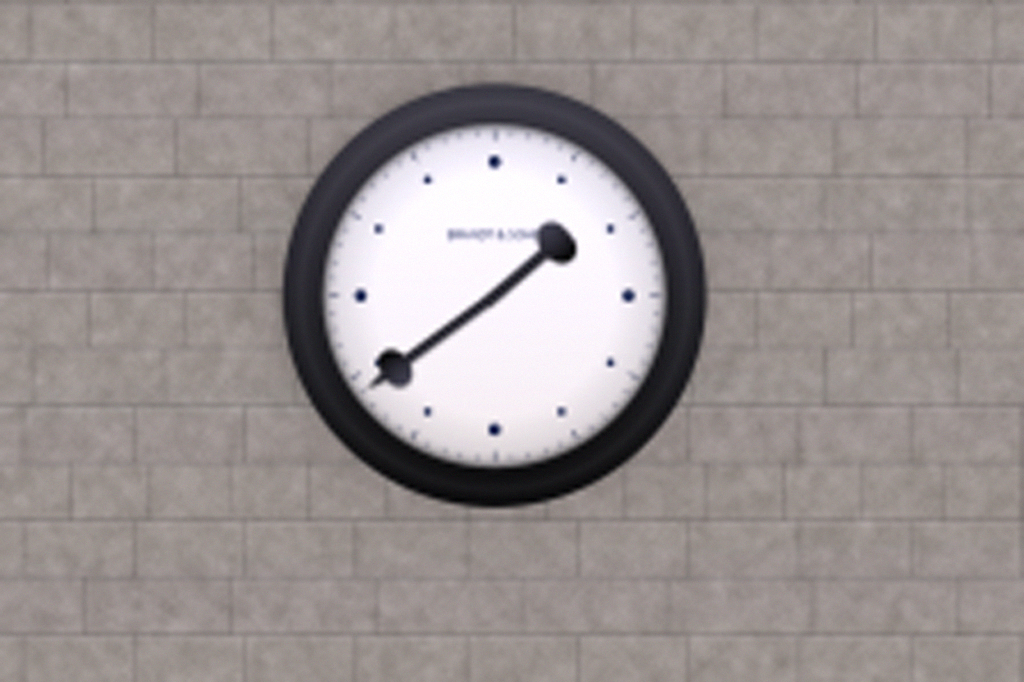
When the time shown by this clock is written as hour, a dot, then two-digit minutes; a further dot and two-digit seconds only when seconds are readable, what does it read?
1.39
